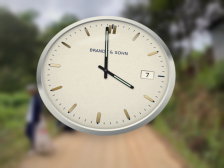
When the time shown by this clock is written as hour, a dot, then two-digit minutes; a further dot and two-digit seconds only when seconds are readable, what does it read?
3.59
